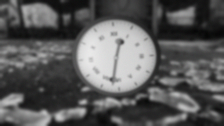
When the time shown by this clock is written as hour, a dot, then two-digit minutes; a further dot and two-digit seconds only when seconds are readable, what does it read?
12.32
